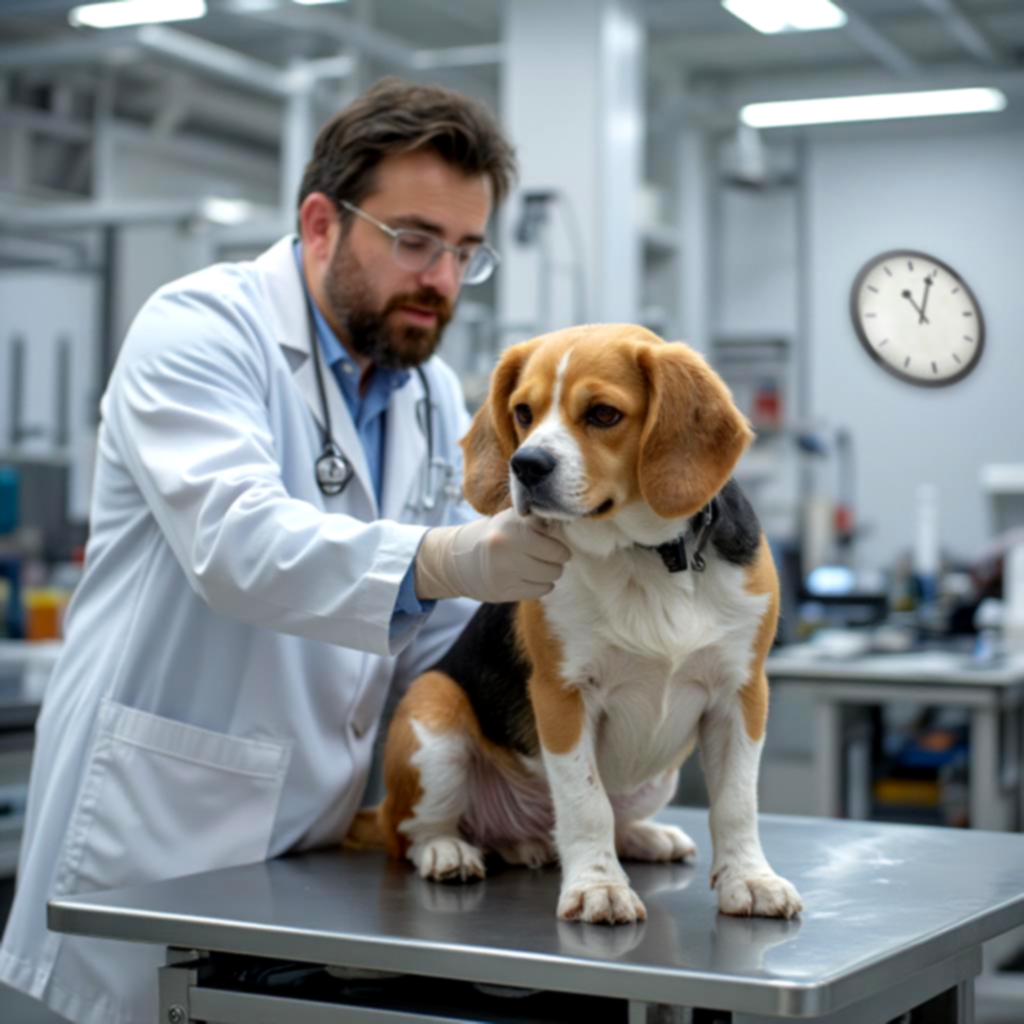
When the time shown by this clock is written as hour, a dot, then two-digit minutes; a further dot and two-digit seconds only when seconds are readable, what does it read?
11.04
